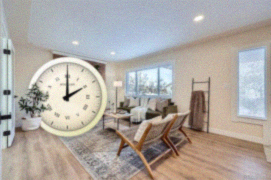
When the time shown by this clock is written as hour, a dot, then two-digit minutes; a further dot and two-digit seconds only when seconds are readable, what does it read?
2.00
